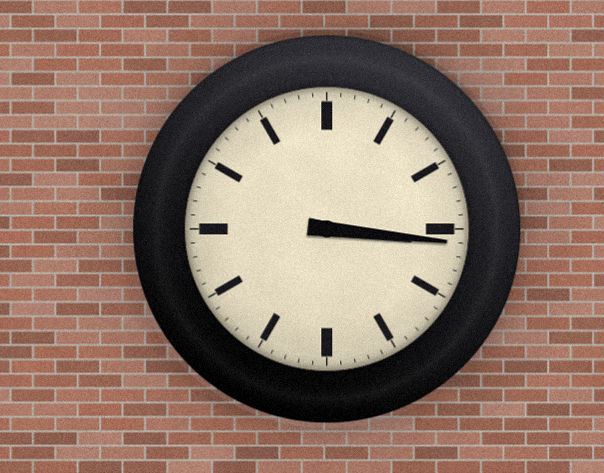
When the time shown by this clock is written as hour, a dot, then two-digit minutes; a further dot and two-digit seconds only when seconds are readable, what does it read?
3.16
